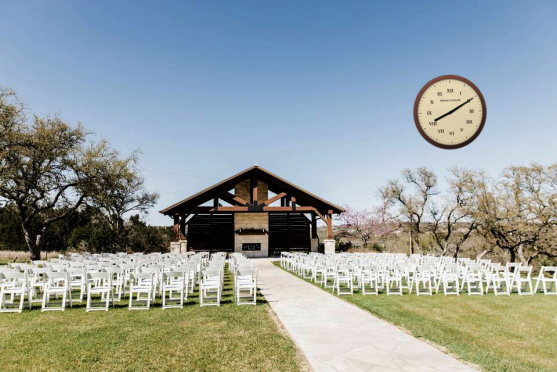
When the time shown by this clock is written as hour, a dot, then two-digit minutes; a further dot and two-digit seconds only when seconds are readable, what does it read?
8.10
